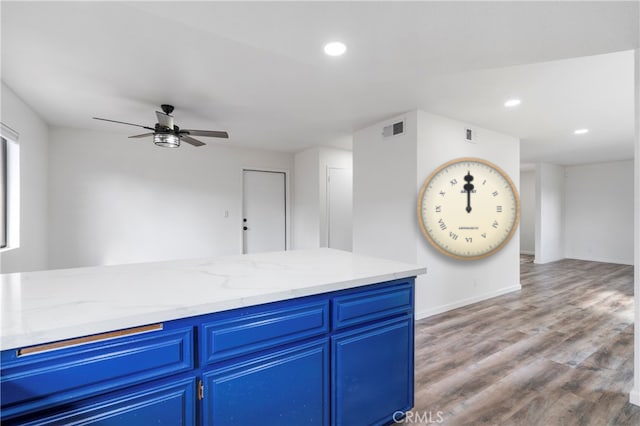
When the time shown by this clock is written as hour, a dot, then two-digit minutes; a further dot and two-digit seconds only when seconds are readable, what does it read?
12.00
